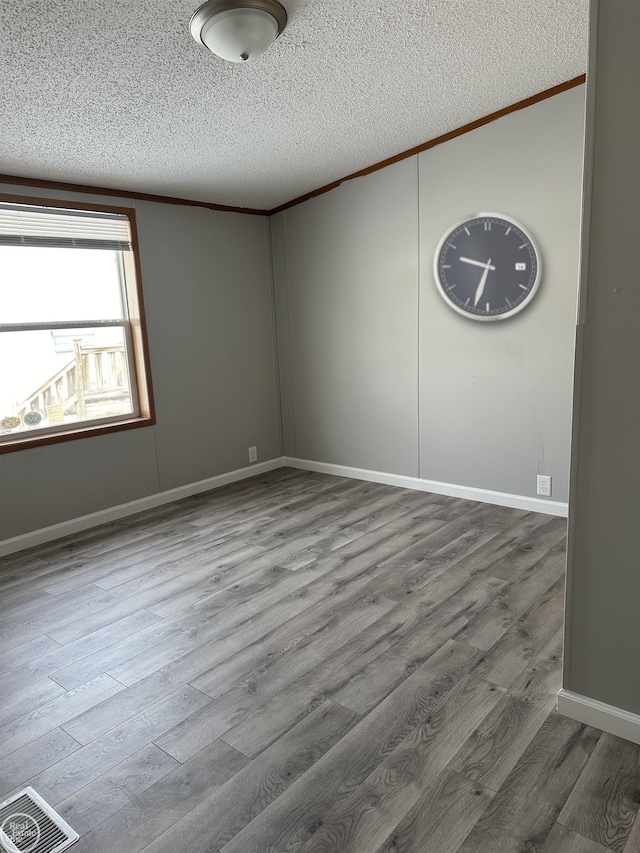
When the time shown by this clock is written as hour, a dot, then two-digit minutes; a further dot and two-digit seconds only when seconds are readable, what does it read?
9.33
